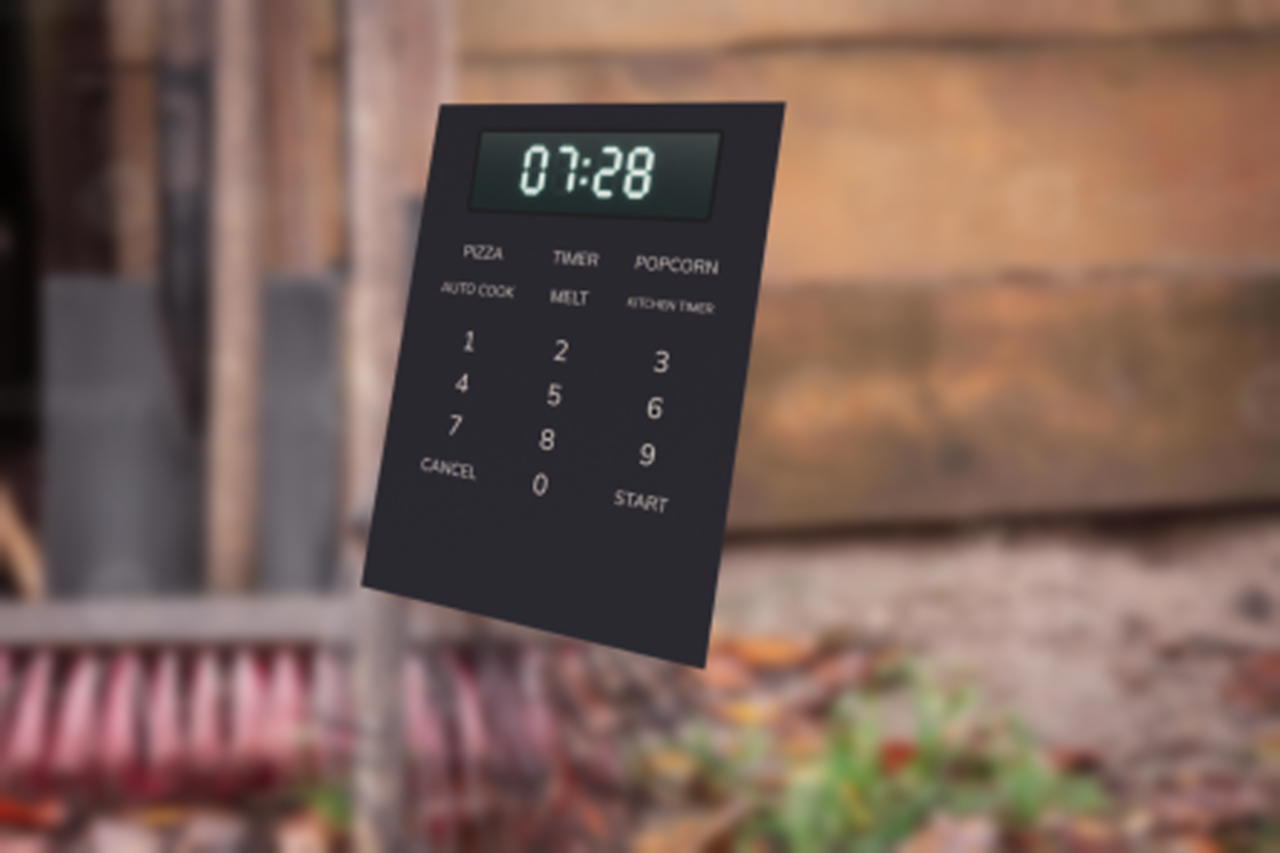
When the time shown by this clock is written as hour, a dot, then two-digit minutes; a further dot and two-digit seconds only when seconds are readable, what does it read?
7.28
